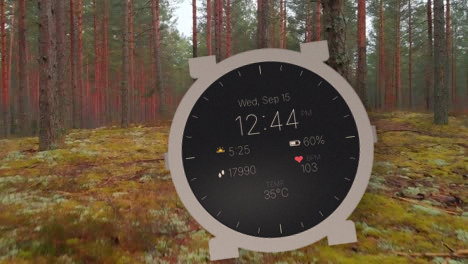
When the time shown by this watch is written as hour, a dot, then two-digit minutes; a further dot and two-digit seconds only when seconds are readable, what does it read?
12.44
